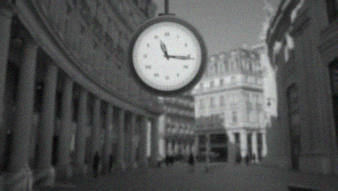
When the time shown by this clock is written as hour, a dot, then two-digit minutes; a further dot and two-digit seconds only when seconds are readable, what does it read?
11.16
